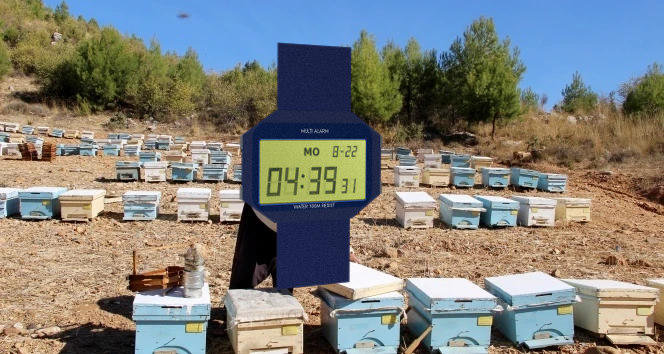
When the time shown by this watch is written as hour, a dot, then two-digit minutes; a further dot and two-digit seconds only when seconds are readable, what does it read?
4.39.31
